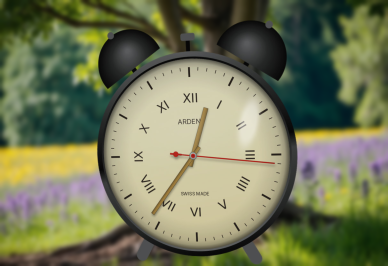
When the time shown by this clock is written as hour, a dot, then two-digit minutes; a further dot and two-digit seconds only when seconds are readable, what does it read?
12.36.16
